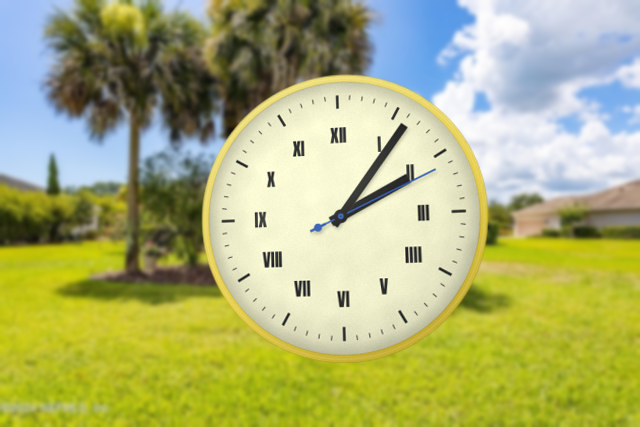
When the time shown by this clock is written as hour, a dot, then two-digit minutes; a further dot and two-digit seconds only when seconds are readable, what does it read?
2.06.11
